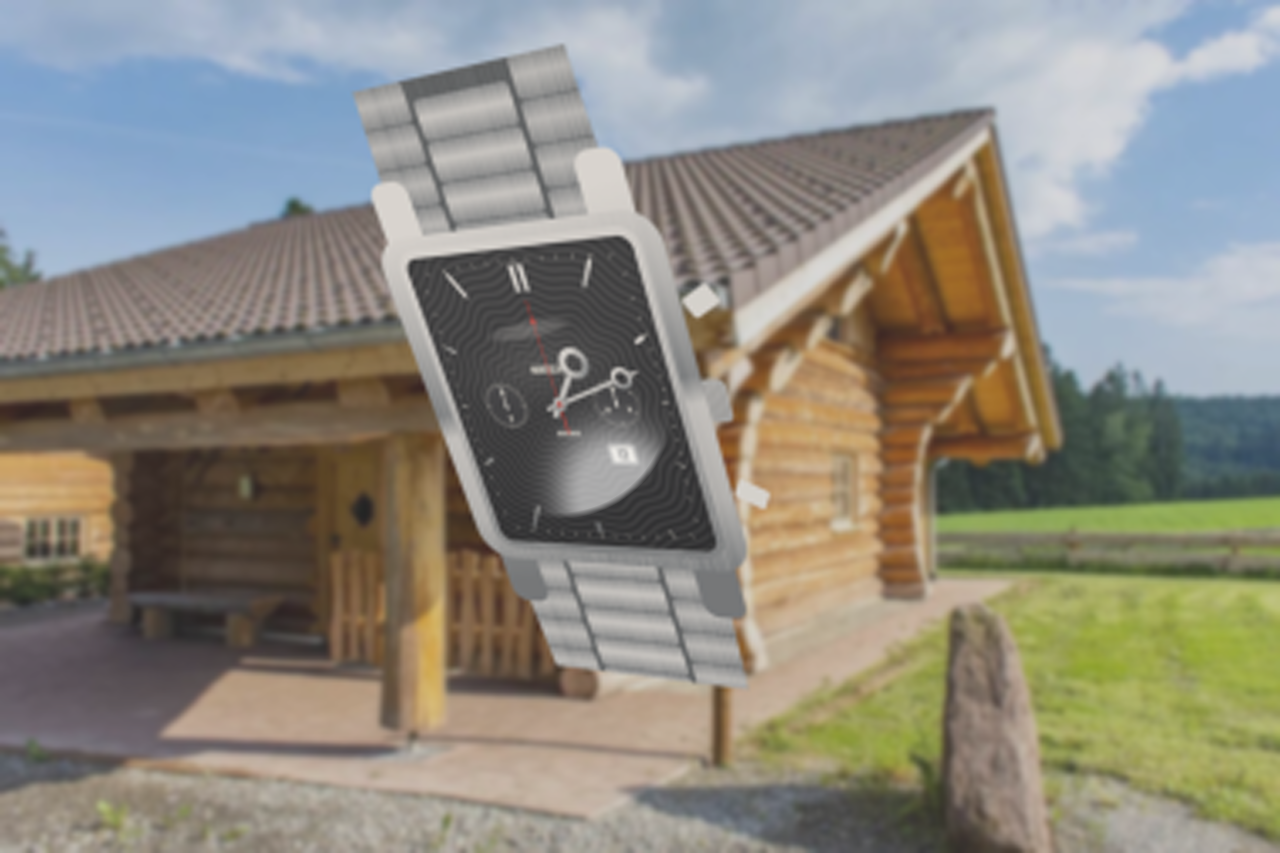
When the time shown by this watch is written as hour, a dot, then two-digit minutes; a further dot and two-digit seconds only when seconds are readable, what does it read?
1.12
